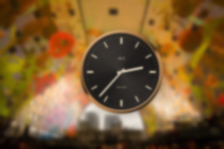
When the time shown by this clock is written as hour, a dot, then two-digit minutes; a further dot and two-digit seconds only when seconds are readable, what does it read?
2.37
